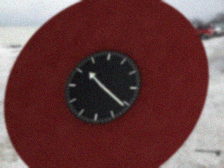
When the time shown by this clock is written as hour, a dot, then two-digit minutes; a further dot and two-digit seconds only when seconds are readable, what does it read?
10.21
